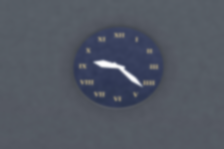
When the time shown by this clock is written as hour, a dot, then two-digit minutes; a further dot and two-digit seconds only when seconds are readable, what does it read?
9.22
